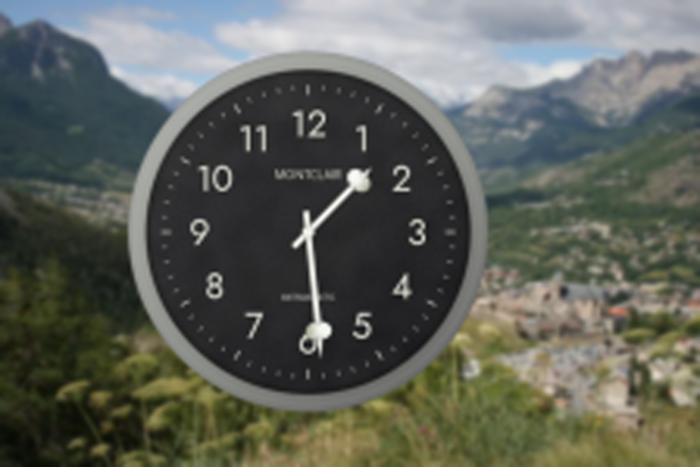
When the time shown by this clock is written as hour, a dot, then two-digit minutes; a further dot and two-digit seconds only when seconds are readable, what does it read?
1.29
